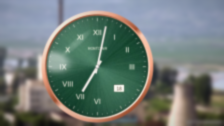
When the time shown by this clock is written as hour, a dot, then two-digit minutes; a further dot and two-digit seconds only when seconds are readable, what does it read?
7.02
